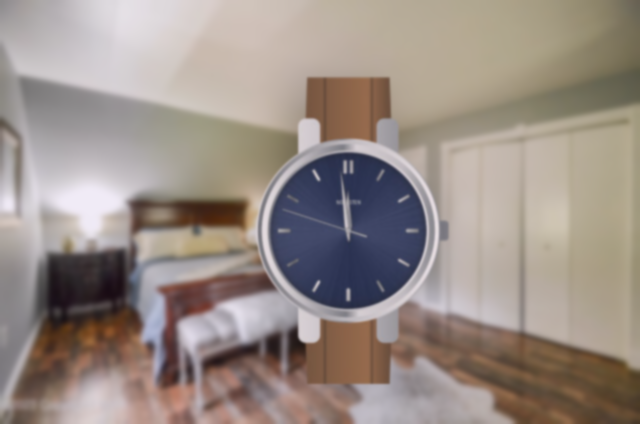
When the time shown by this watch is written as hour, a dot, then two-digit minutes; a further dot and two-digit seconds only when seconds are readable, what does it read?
11.58.48
